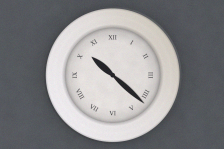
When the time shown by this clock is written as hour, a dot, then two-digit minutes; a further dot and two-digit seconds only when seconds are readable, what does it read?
10.22
